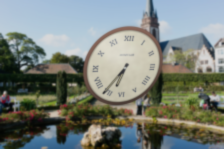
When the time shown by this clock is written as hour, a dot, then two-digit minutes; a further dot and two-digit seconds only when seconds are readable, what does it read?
6.36
